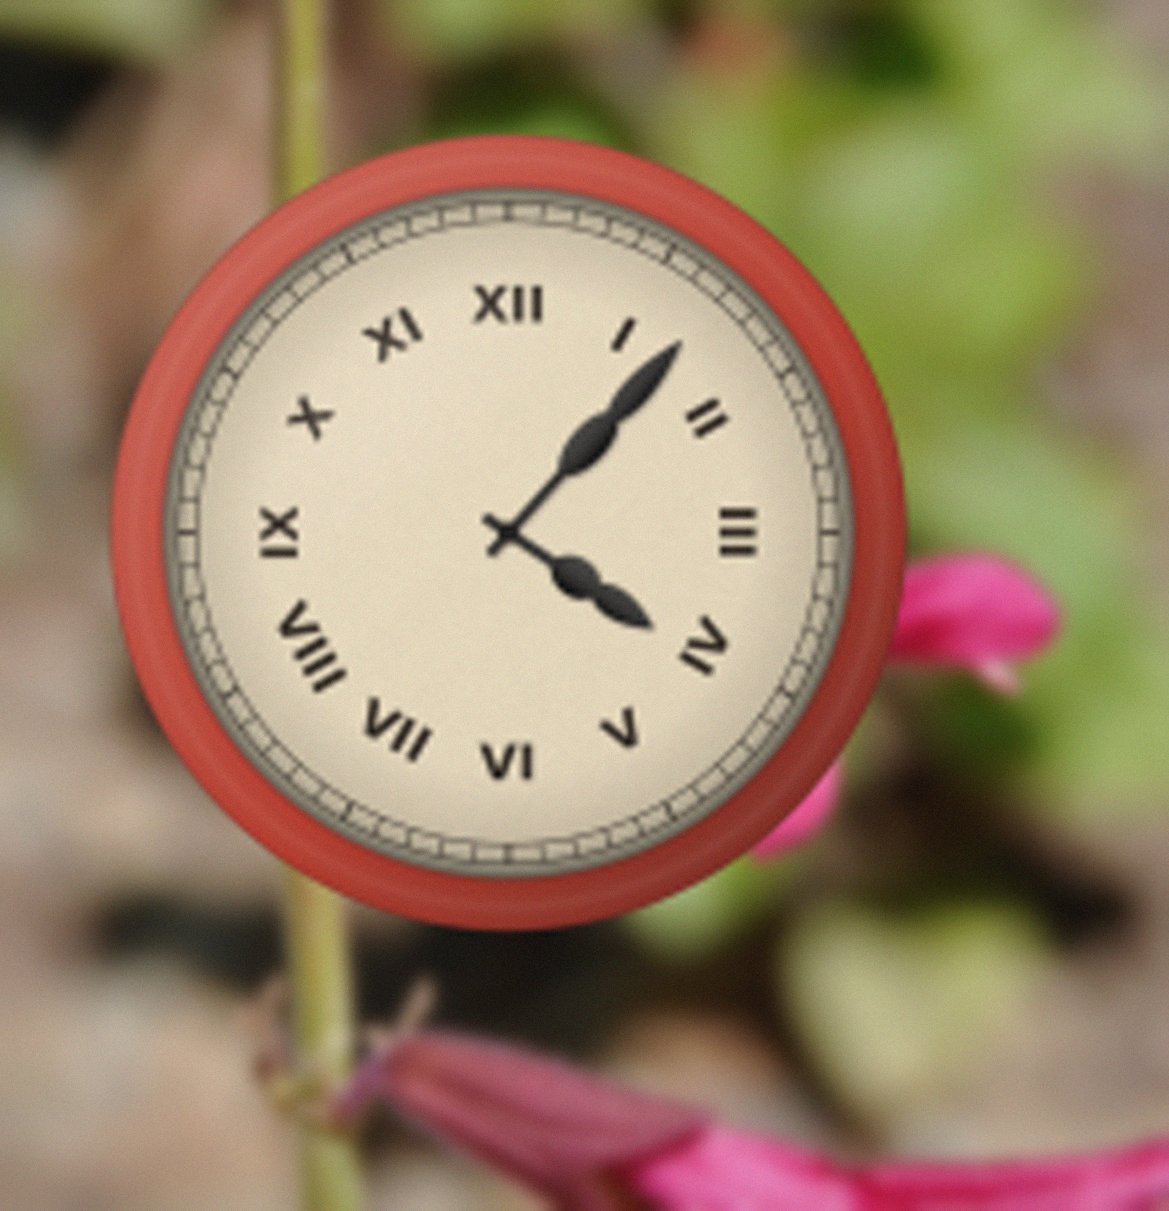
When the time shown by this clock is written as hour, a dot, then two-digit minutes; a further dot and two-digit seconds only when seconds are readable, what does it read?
4.07
